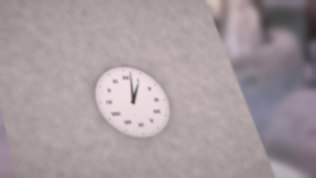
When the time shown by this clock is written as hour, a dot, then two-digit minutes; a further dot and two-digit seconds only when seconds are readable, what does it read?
1.02
